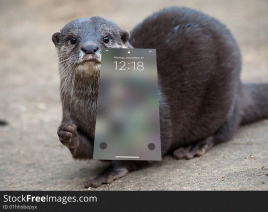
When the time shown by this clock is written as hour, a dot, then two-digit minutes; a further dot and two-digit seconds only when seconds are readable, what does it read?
12.18
